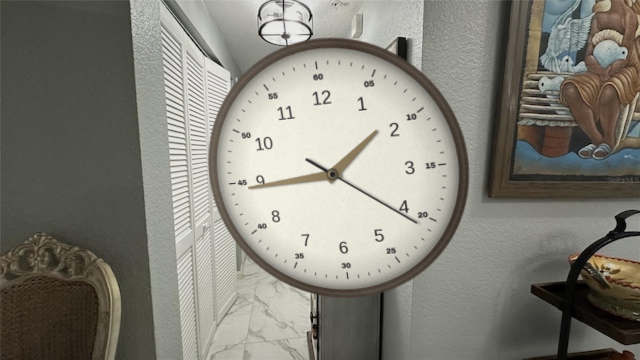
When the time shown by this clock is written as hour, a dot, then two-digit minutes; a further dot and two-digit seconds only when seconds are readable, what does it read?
1.44.21
